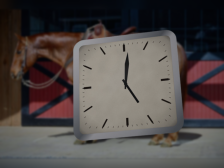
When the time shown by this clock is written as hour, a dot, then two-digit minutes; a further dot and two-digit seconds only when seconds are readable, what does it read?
5.01
